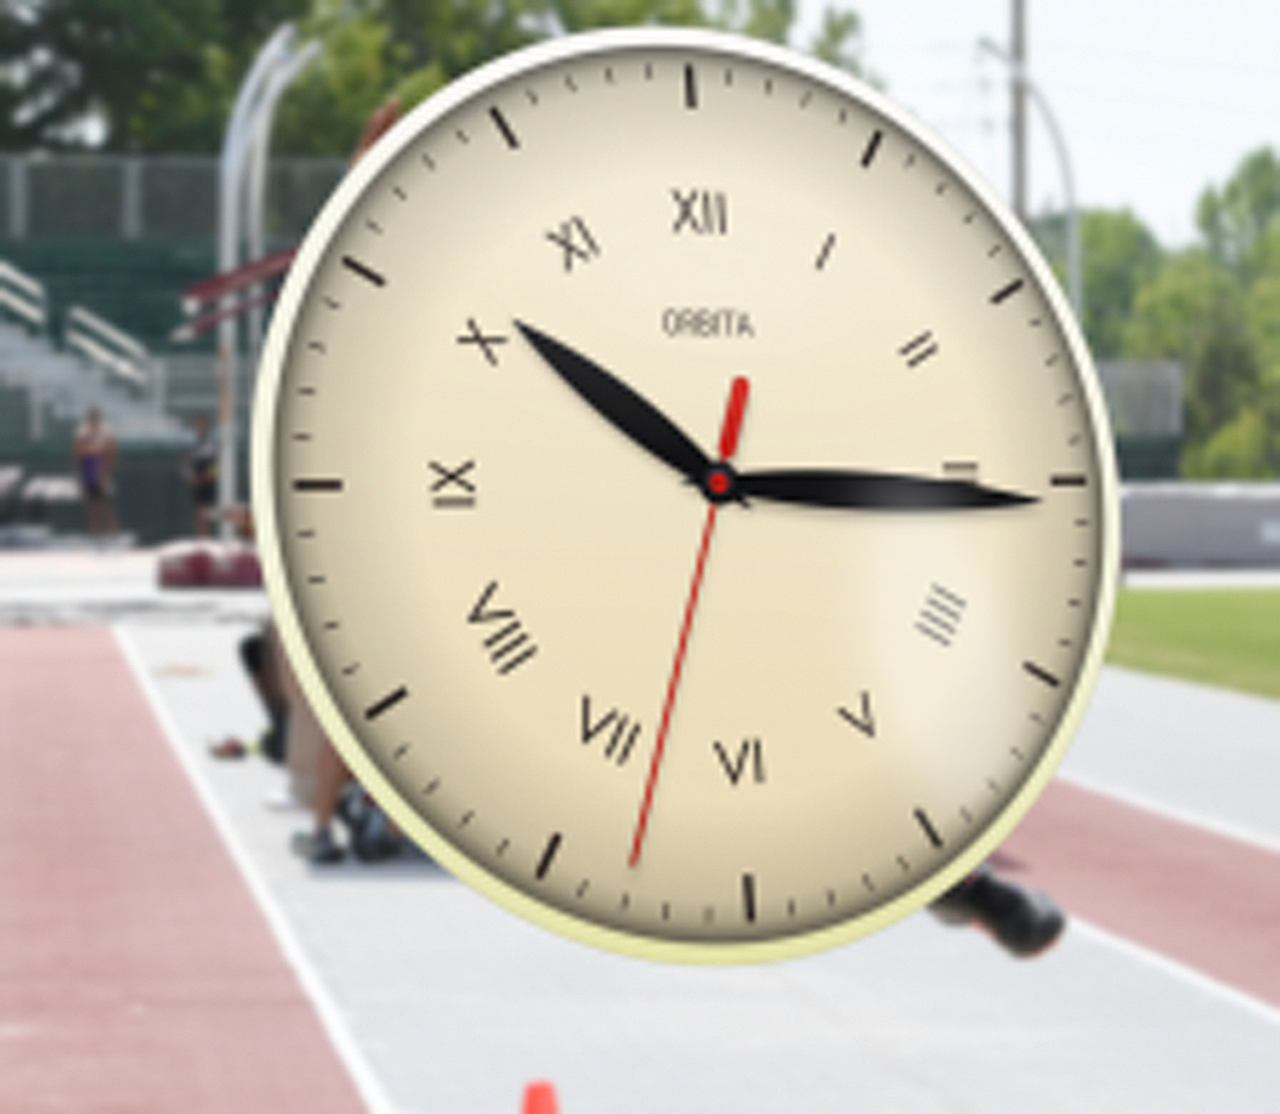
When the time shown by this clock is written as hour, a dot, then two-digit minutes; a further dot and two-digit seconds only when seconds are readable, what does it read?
10.15.33
